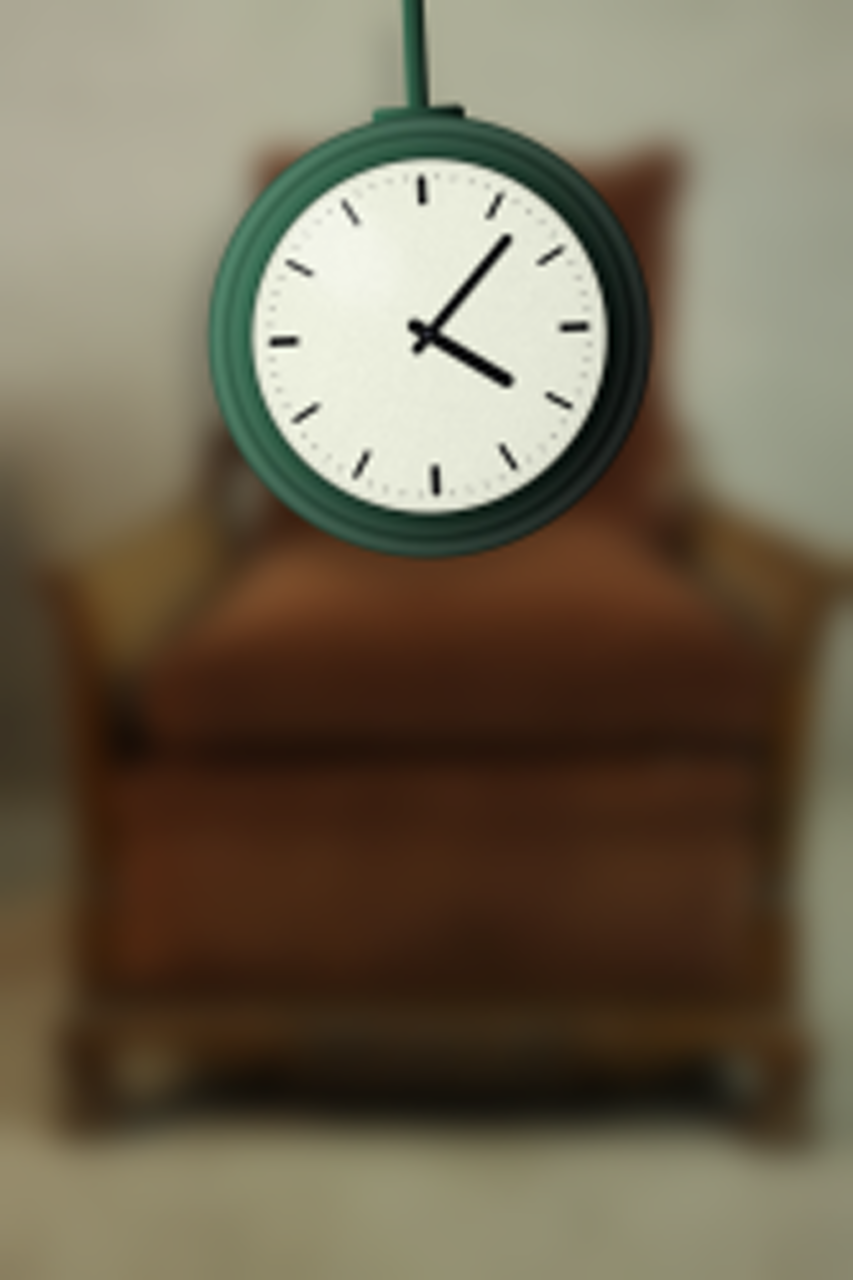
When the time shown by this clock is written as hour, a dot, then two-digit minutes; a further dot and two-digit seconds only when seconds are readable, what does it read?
4.07
